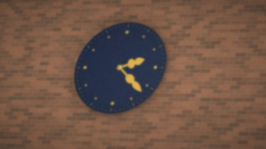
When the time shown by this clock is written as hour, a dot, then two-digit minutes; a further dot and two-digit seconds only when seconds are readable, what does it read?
2.22
